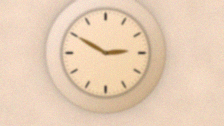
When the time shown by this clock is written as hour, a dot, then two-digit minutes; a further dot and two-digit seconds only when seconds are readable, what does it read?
2.50
